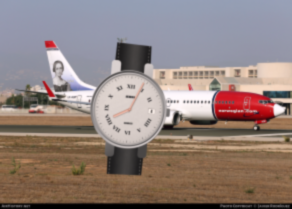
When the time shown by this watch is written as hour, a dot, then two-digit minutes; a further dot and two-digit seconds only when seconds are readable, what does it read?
8.04
